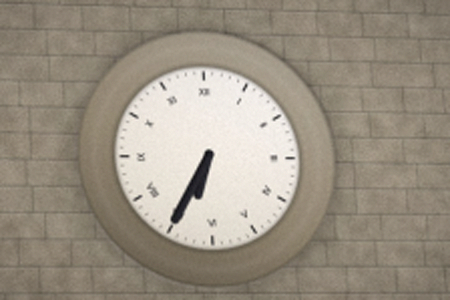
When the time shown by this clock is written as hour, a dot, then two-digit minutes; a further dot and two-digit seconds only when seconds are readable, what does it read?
6.35
